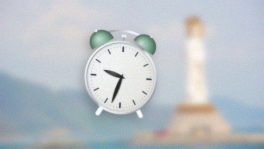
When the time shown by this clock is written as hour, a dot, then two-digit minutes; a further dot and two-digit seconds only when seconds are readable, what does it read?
9.33
